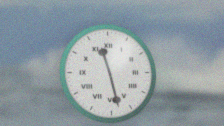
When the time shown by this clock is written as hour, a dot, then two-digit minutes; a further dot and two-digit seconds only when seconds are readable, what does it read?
11.28
